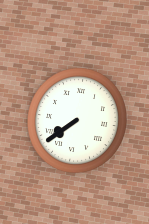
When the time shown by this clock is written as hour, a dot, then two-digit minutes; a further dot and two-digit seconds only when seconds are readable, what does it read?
7.38
